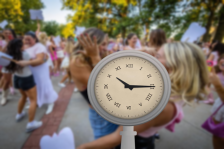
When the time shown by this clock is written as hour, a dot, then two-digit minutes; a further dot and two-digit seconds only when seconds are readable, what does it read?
10.15
